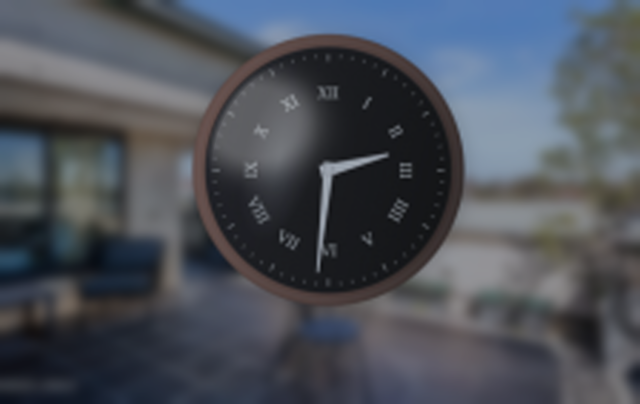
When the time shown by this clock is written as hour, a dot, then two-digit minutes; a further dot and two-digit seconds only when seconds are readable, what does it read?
2.31
